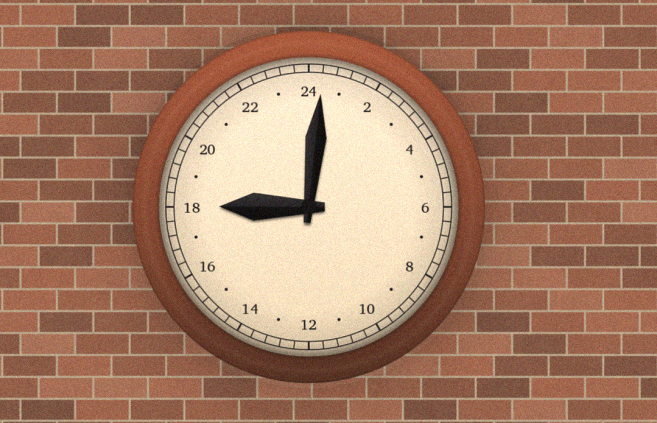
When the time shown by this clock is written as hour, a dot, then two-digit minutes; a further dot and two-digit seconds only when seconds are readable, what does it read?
18.01
